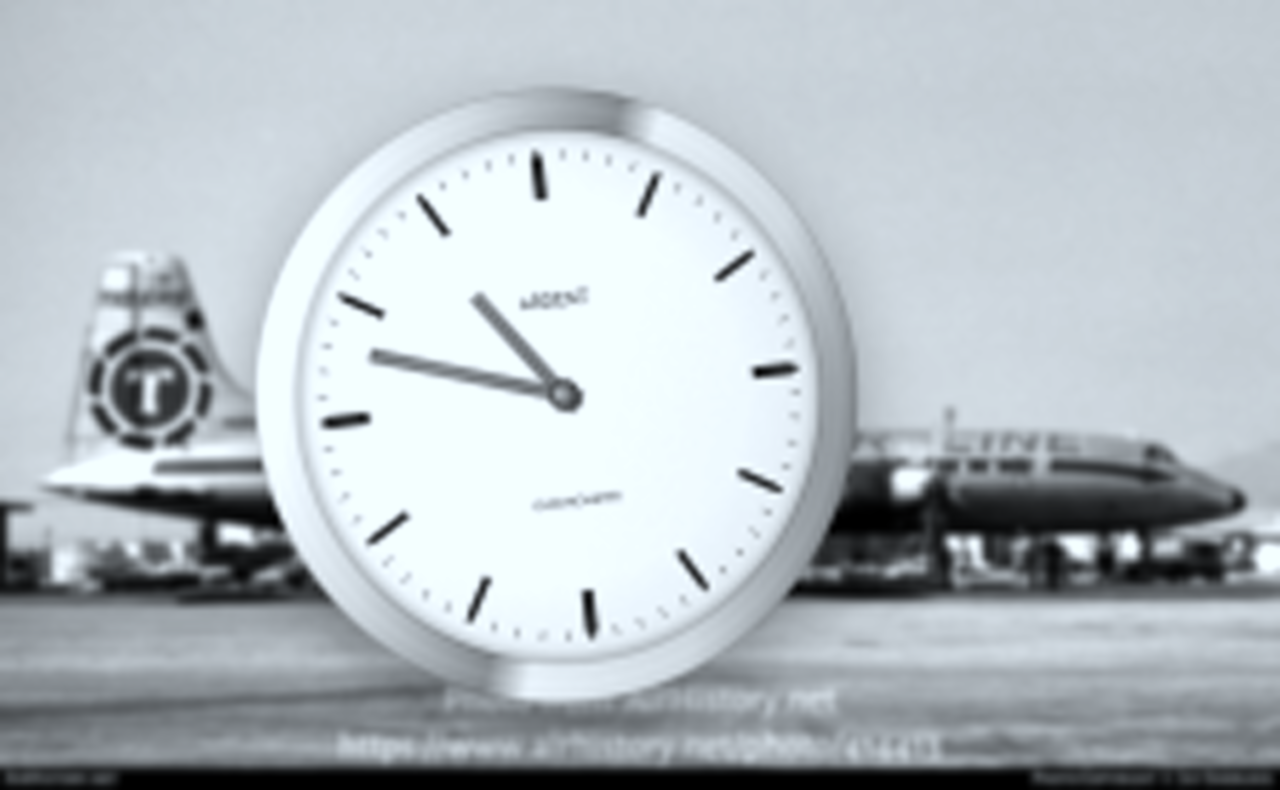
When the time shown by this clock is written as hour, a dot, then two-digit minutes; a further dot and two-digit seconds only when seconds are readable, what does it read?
10.48
